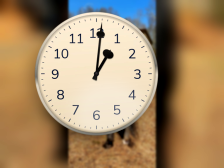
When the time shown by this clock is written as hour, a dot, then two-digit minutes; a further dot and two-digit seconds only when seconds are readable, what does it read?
1.01
